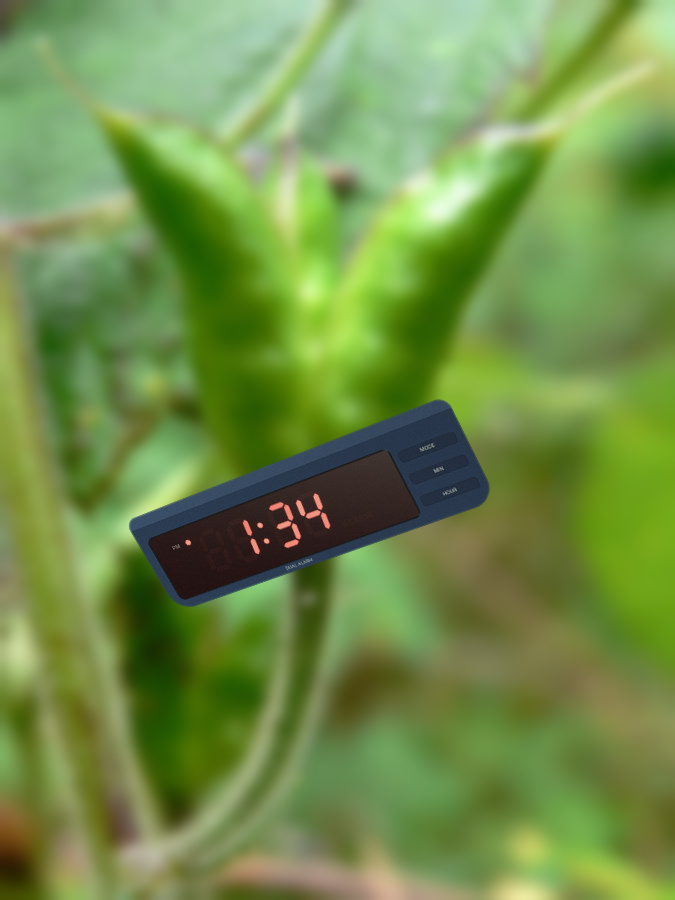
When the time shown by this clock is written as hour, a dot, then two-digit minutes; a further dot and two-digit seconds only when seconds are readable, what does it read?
1.34
